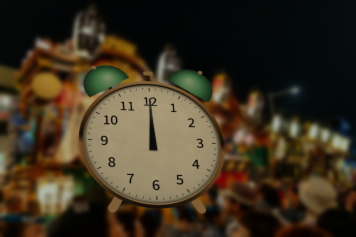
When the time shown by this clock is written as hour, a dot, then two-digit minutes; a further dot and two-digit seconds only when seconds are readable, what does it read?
12.00
